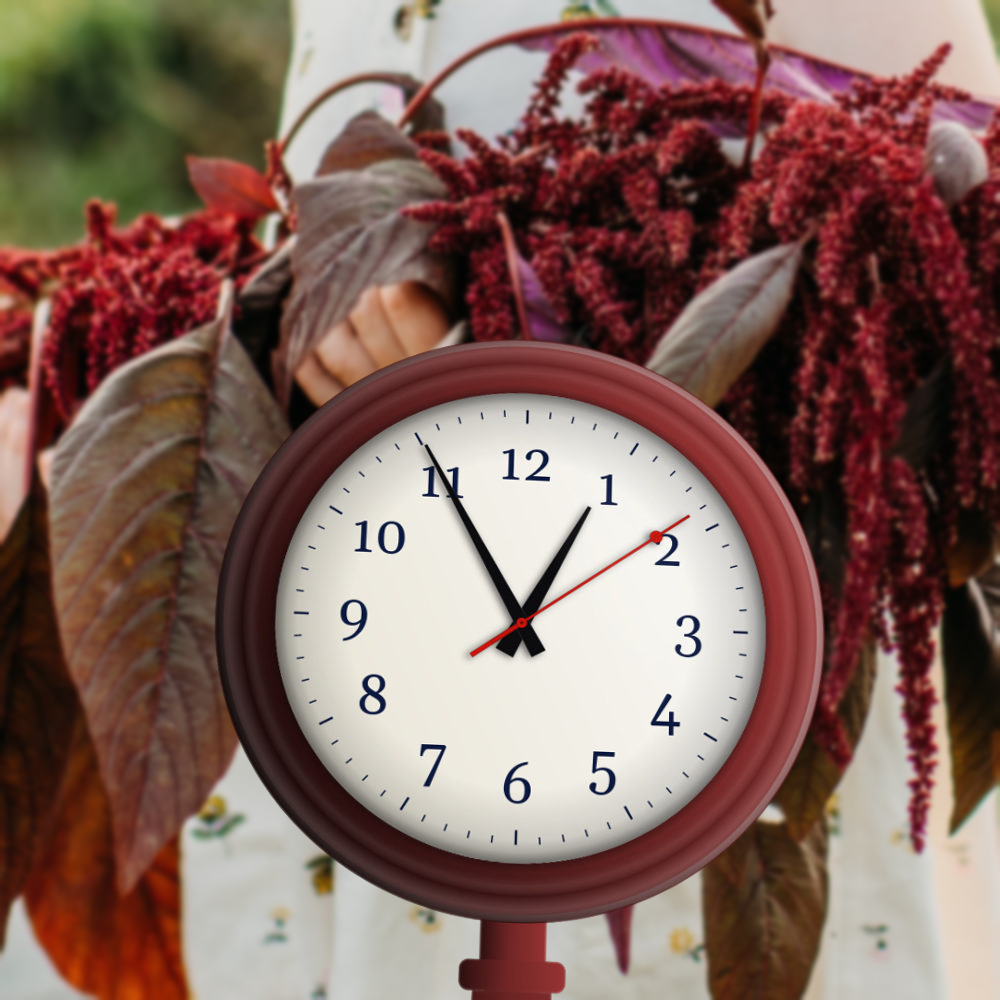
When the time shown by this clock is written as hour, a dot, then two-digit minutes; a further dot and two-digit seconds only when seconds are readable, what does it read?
12.55.09
